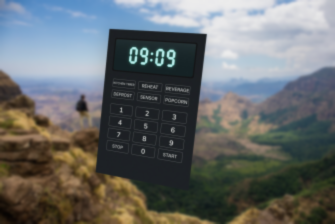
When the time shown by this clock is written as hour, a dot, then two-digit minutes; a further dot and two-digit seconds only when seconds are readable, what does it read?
9.09
